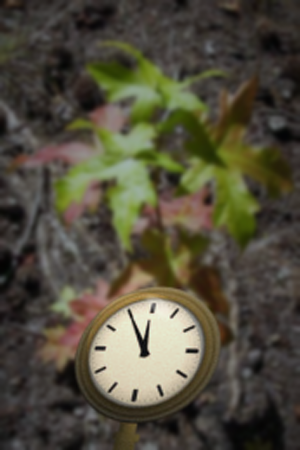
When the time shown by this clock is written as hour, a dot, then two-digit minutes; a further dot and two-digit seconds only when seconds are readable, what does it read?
11.55
